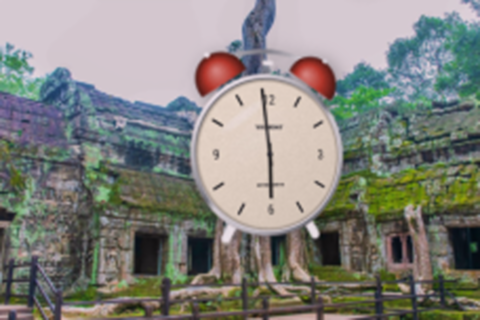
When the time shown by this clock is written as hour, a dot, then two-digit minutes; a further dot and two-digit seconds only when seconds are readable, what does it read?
5.59
